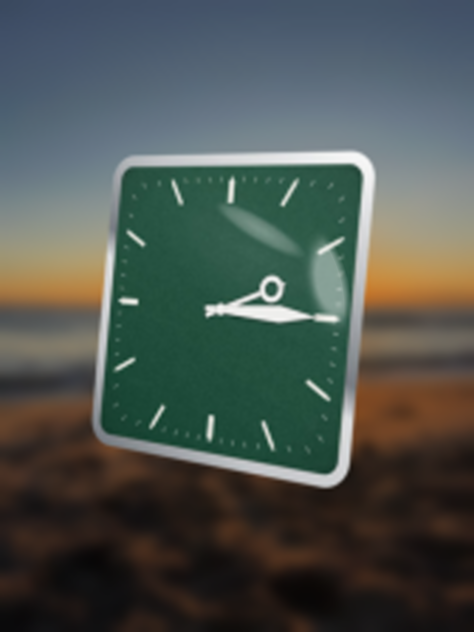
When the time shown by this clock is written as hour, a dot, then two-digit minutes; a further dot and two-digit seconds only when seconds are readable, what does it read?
2.15
